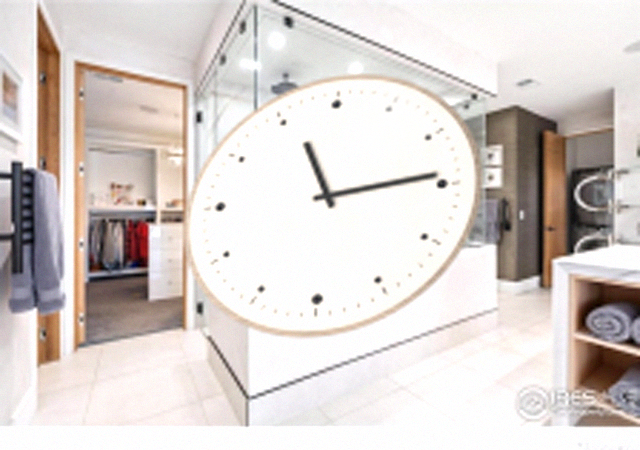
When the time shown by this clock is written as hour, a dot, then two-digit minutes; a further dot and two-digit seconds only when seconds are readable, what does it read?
11.14
